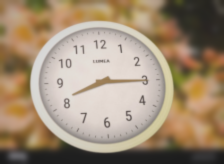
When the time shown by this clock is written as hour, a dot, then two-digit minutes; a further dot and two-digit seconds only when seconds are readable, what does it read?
8.15
